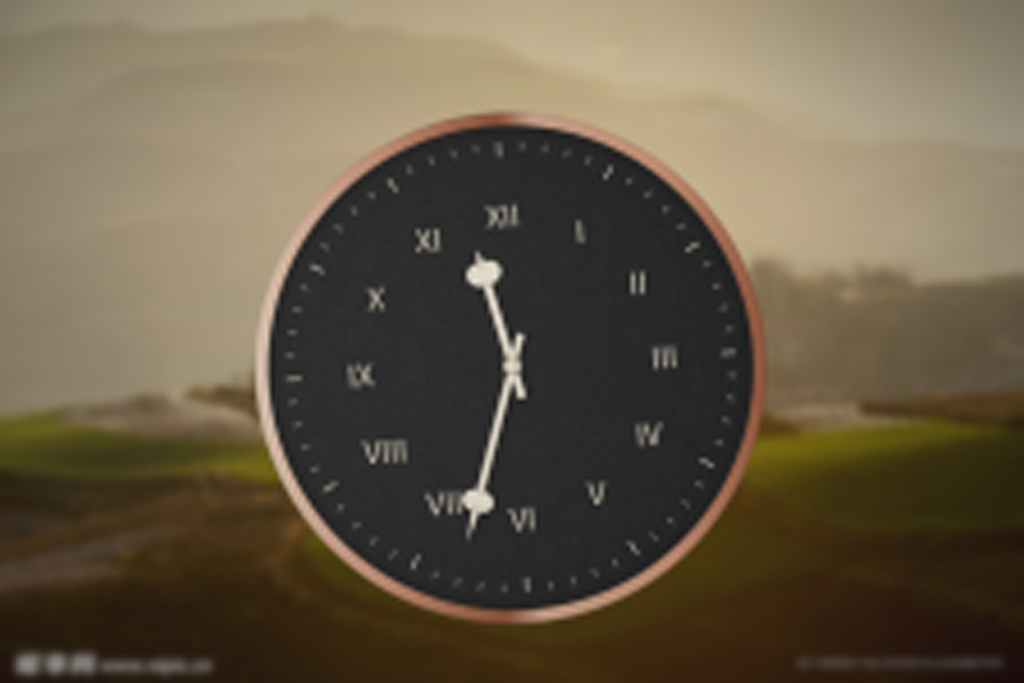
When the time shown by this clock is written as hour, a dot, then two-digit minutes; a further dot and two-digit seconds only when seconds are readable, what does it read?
11.33
